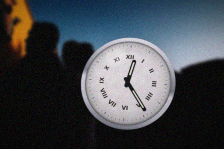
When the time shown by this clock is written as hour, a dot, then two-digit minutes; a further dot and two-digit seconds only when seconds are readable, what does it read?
12.24
